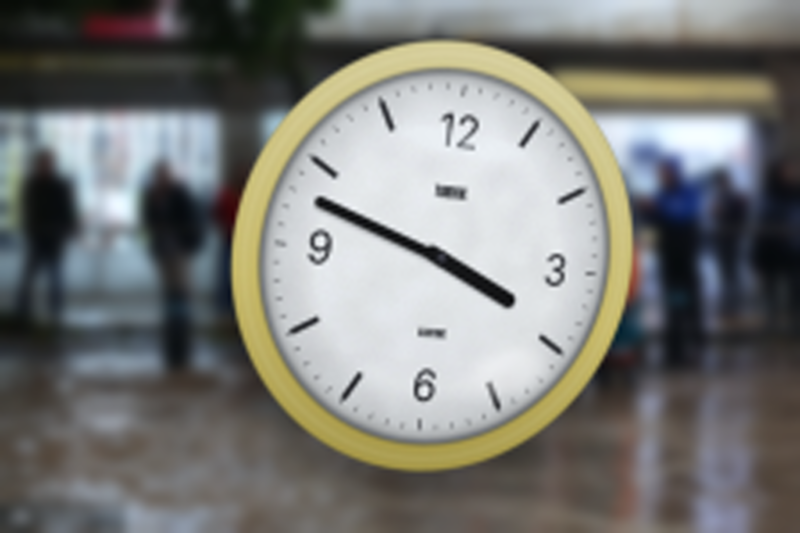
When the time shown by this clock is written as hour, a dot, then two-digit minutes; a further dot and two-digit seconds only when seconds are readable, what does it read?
3.48
